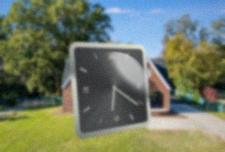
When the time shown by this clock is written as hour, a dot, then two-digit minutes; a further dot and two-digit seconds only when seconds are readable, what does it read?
6.21
